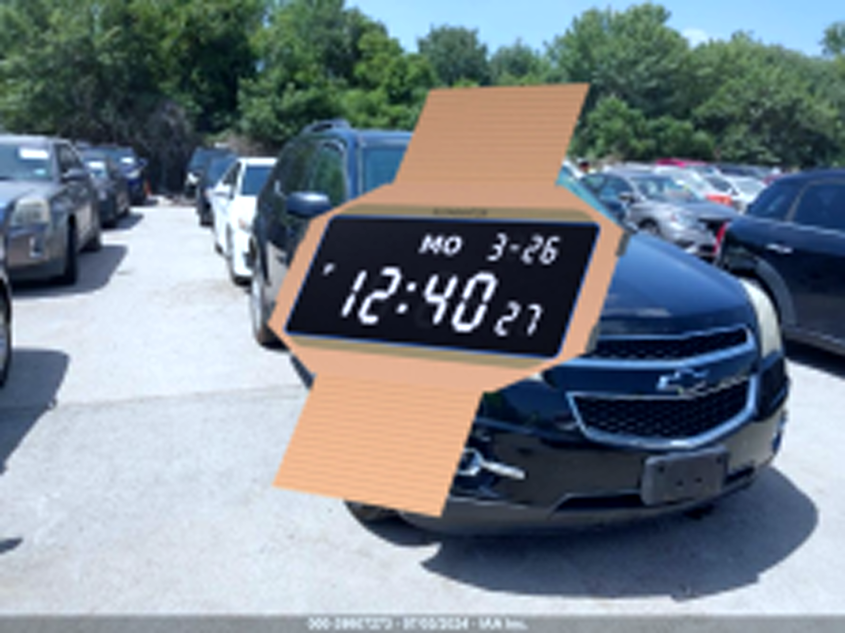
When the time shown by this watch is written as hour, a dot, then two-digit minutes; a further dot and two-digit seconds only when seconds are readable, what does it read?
12.40.27
